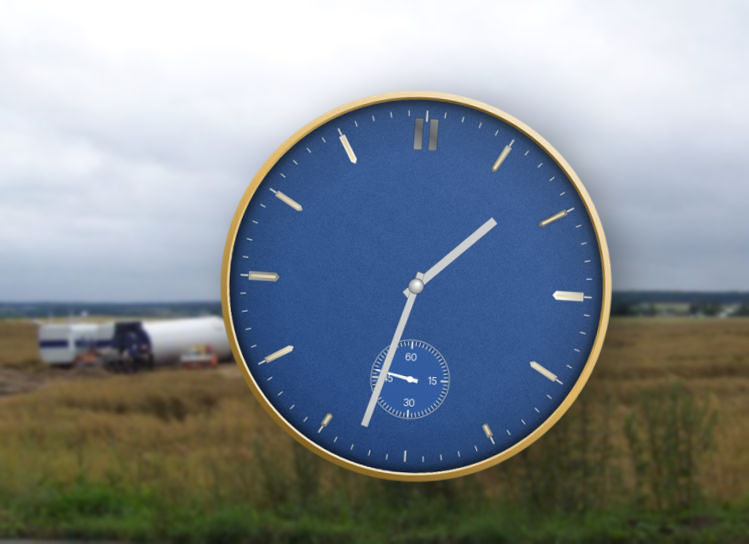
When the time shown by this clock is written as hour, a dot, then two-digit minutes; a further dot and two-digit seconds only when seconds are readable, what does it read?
1.32.47
